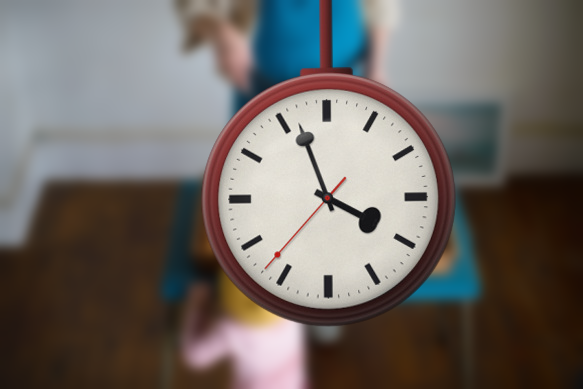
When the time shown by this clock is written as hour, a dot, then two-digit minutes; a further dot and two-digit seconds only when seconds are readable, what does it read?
3.56.37
